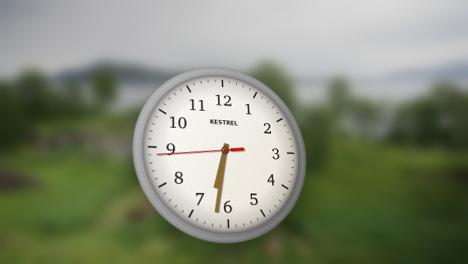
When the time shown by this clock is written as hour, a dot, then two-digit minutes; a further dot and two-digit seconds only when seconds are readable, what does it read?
6.31.44
